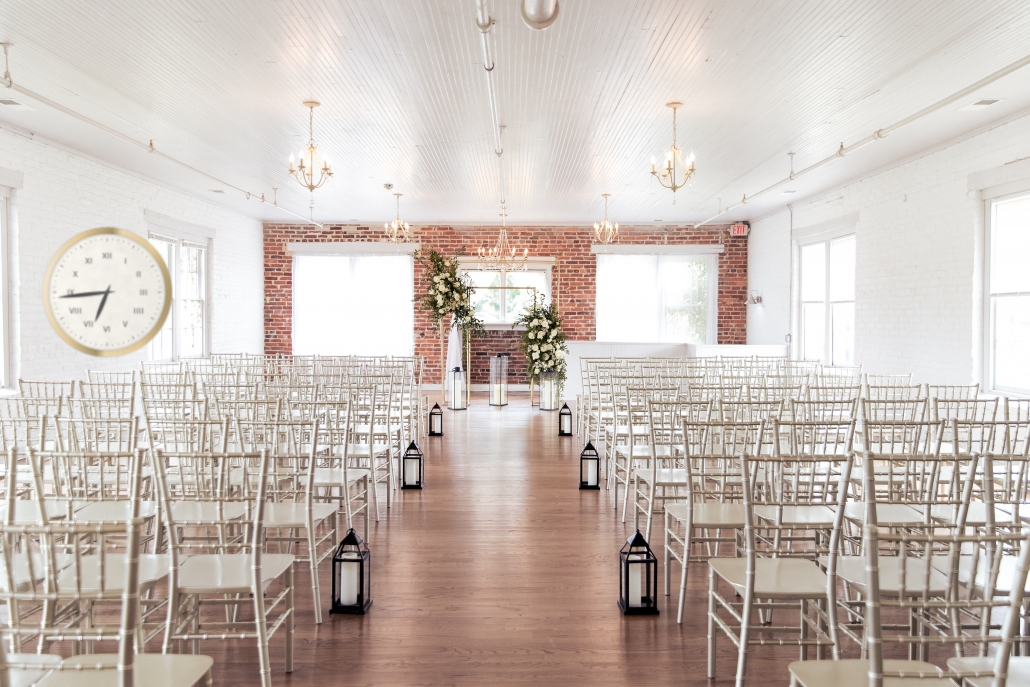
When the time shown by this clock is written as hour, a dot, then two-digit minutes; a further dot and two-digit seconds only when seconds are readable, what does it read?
6.44
